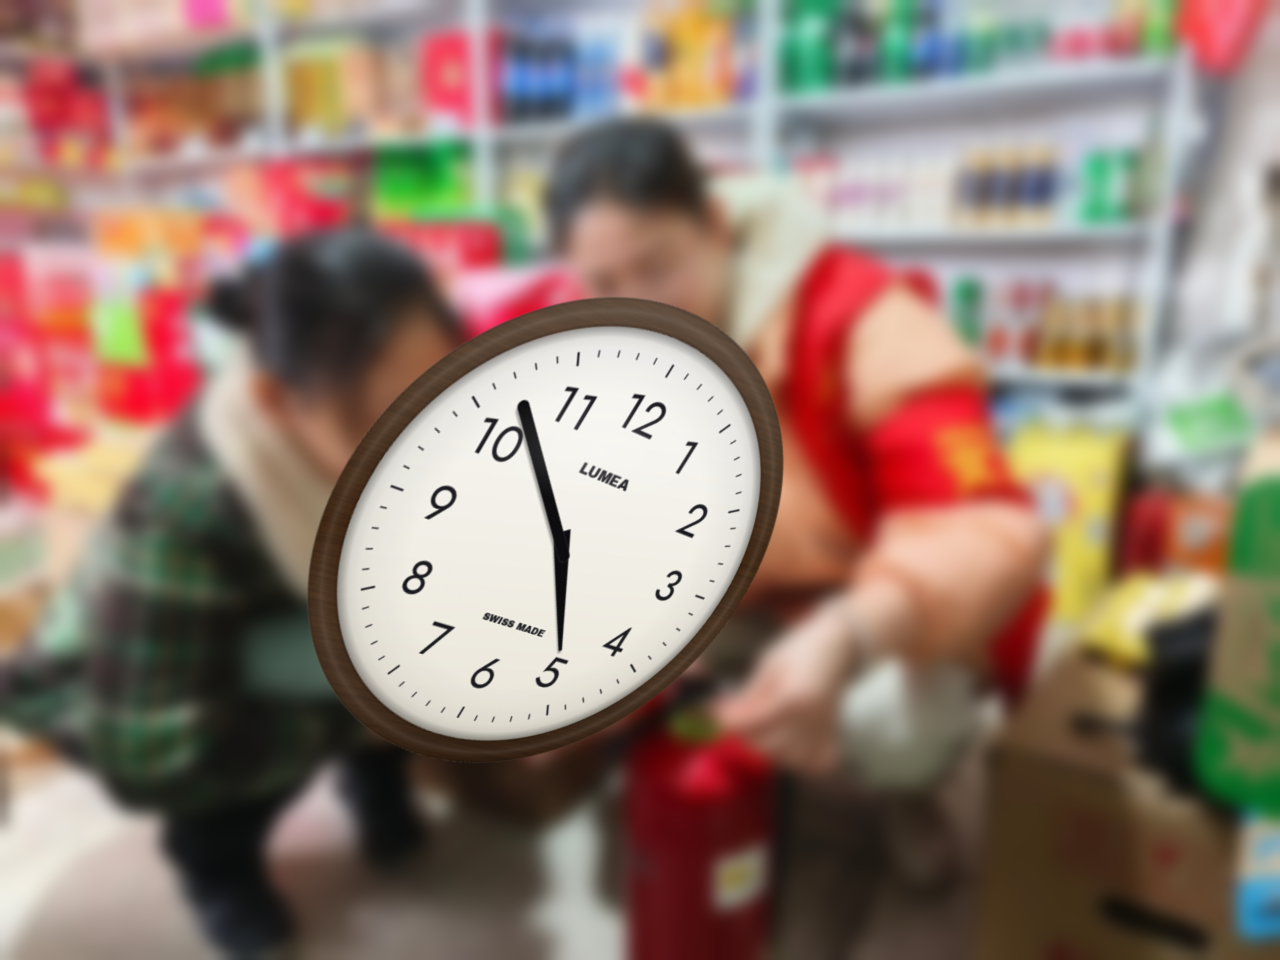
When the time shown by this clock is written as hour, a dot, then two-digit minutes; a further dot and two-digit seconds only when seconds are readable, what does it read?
4.52
